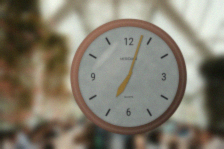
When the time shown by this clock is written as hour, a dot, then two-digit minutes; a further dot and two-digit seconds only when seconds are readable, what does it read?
7.03
